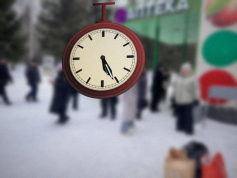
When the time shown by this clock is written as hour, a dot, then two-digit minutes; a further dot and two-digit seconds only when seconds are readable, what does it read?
5.26
